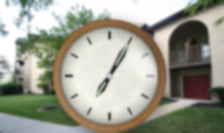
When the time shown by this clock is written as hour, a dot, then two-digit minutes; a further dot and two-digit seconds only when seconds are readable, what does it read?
7.05
